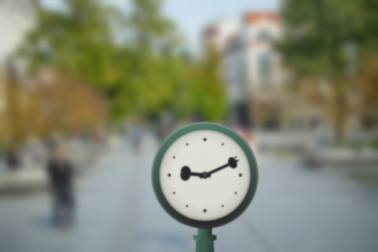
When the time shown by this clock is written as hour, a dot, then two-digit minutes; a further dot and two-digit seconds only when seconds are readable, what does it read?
9.11
